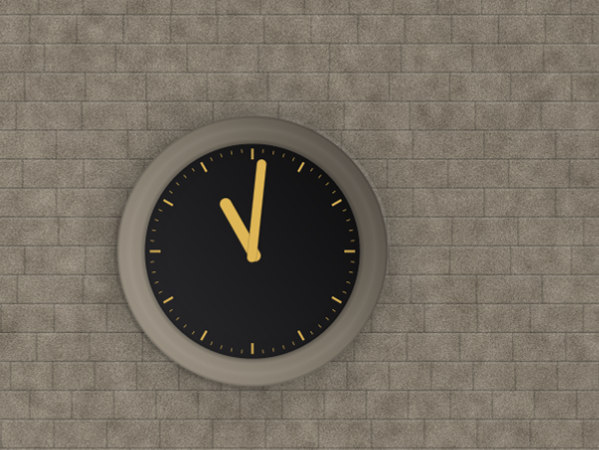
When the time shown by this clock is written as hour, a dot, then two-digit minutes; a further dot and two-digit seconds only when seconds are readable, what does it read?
11.01
